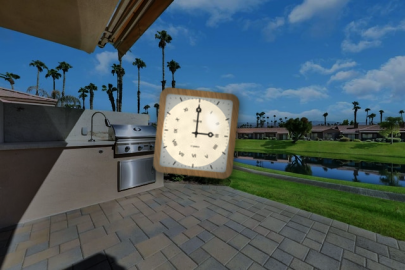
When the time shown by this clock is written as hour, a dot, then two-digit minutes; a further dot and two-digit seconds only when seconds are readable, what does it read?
3.00
